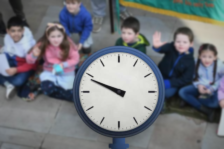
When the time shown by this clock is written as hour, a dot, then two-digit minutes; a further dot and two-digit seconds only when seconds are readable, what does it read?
9.49
